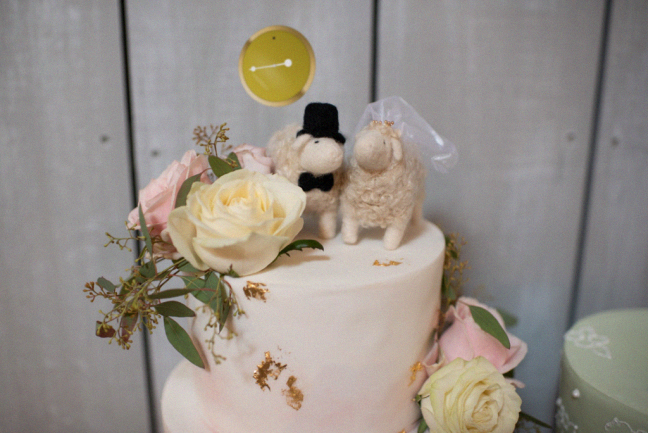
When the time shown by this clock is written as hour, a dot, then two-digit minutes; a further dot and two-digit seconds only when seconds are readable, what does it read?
2.44
